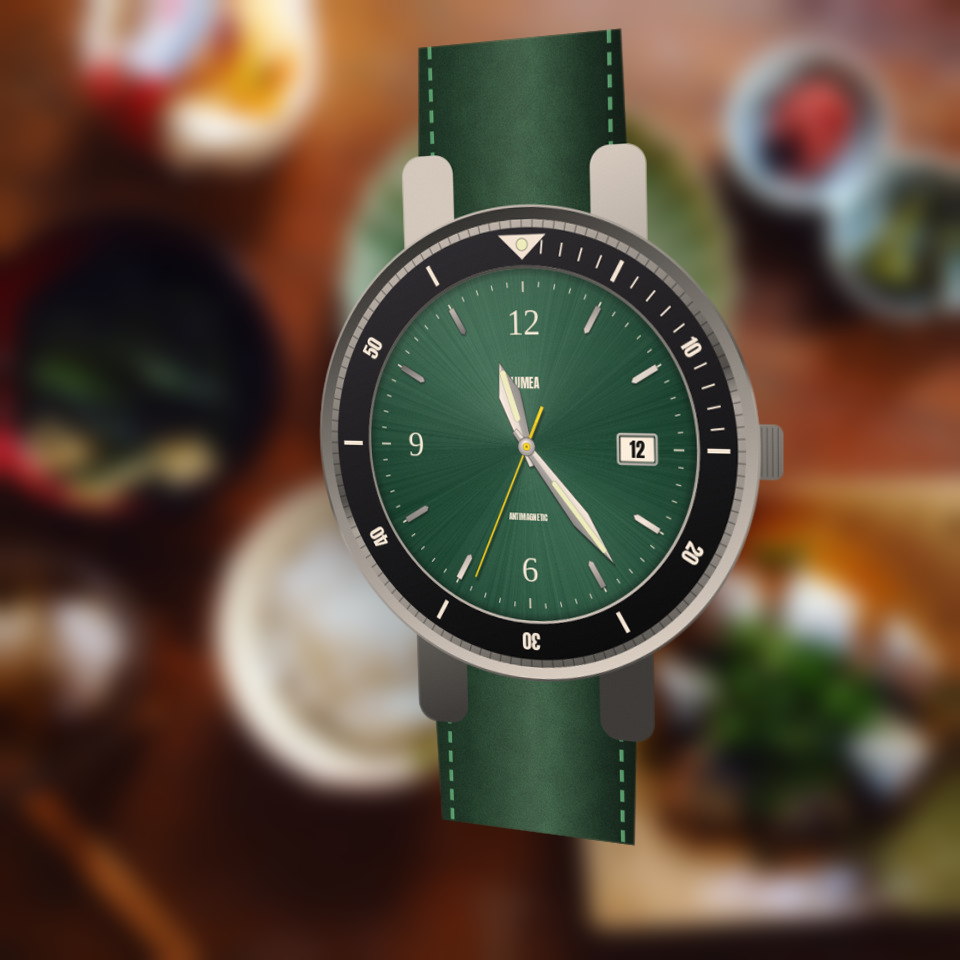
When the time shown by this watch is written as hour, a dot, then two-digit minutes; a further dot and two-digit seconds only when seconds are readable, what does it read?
11.23.34
